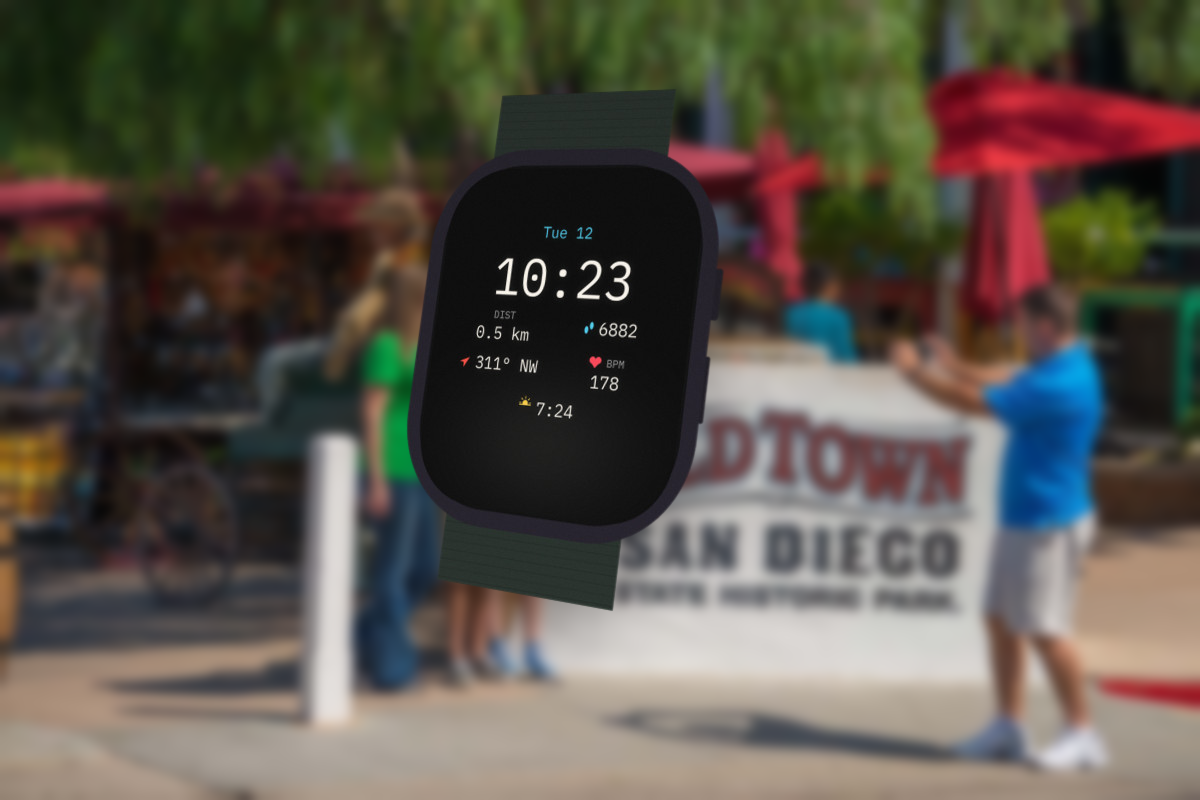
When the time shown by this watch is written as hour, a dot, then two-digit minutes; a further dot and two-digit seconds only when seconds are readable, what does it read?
10.23
